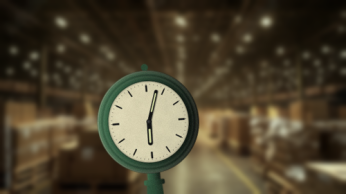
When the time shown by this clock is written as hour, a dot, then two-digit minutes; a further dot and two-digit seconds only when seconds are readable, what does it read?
6.03
